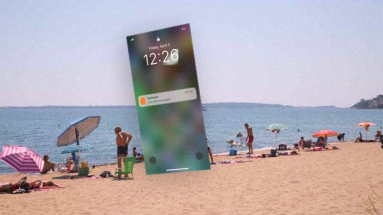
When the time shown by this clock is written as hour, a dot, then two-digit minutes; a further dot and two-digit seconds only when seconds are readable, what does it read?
12.26
